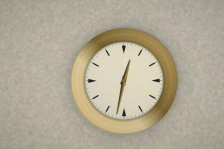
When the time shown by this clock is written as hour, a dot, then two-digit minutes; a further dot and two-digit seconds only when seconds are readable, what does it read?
12.32
